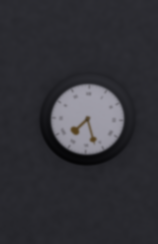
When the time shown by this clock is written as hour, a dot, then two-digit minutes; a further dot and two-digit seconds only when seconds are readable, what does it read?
7.27
